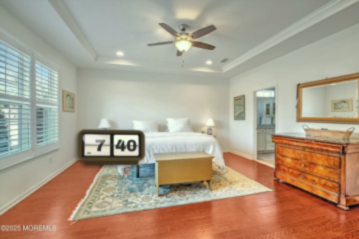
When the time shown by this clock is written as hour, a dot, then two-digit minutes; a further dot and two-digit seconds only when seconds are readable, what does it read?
7.40
